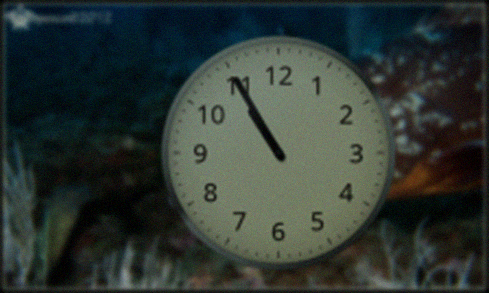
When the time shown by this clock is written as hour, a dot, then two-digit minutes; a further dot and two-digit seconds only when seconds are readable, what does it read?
10.55
